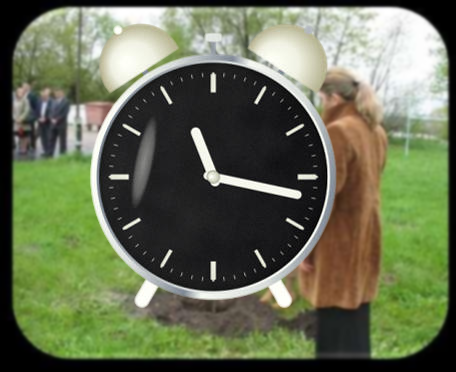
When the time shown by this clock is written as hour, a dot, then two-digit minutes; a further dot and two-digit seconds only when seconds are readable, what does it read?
11.17
